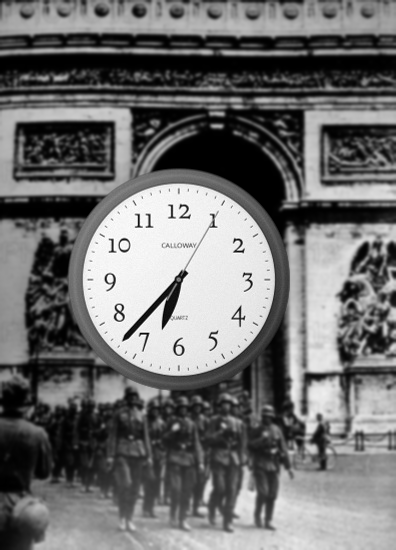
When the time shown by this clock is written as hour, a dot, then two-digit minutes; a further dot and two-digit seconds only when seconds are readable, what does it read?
6.37.05
